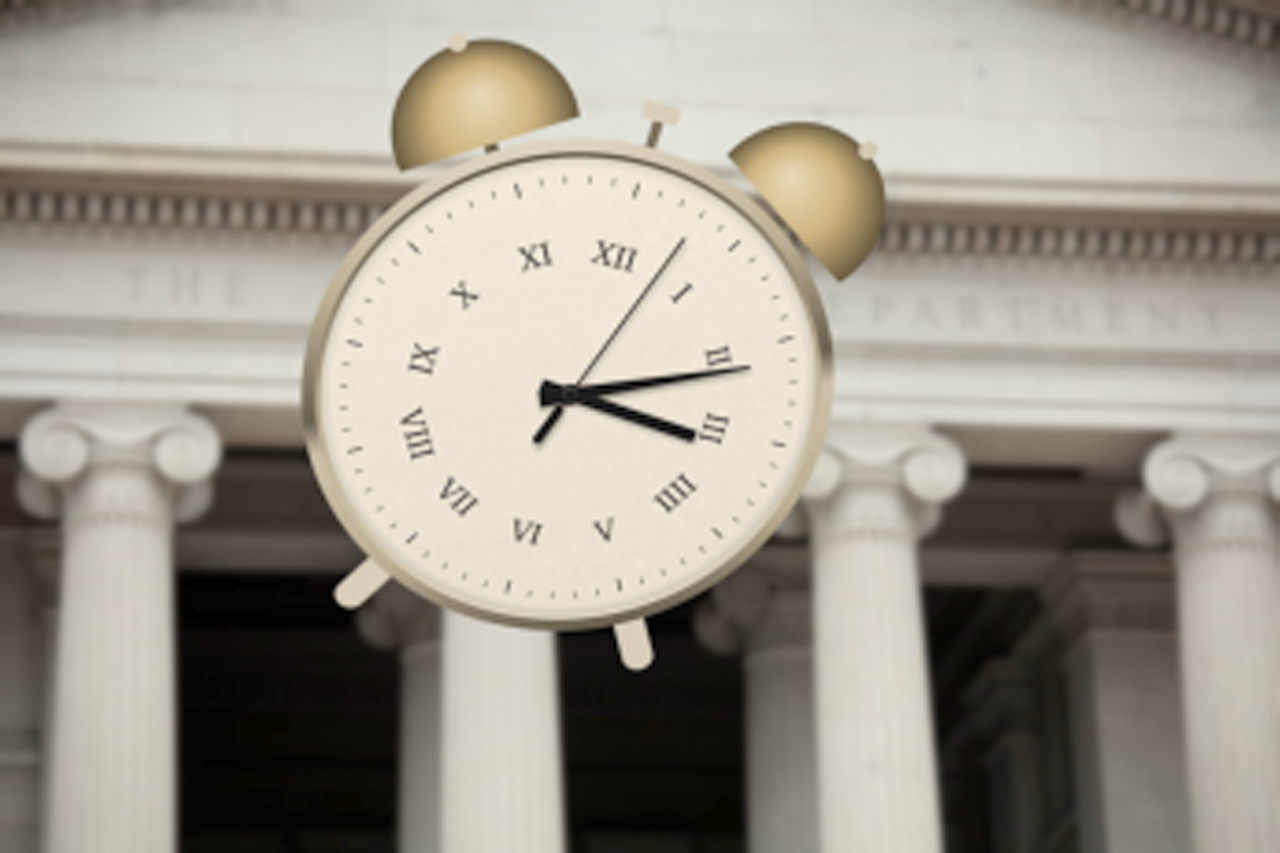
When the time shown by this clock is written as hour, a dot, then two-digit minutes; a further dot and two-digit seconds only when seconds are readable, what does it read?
3.11.03
